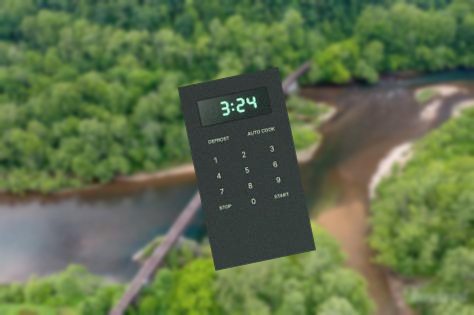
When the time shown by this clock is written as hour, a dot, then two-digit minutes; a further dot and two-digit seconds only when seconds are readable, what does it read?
3.24
